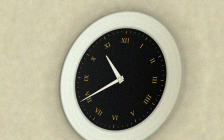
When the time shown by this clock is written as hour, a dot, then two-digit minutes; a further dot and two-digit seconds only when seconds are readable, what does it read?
10.40
